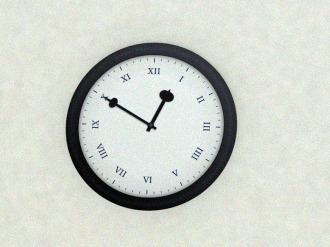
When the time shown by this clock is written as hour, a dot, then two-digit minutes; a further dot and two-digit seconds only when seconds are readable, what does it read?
12.50
